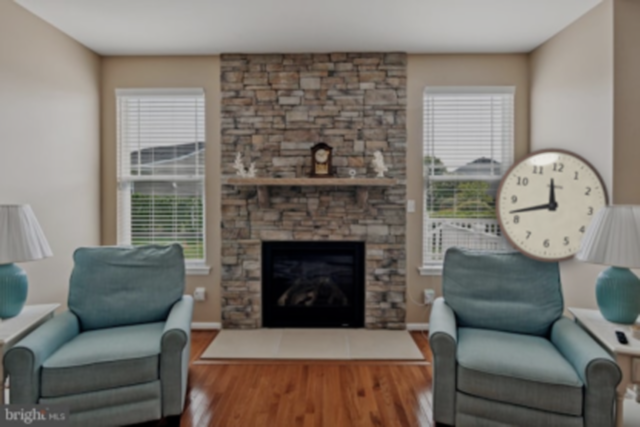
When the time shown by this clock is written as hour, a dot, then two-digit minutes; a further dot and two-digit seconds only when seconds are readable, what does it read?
11.42
